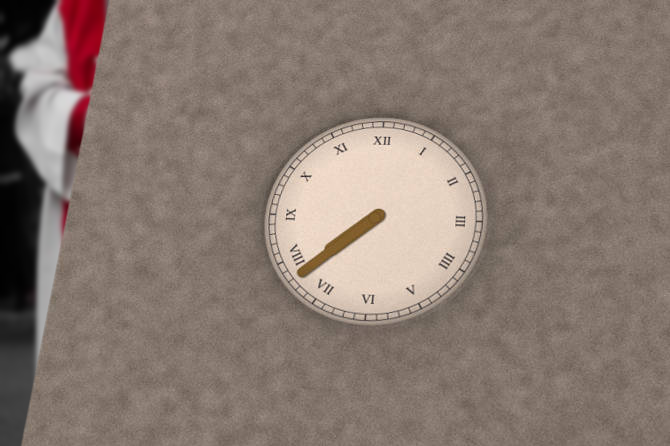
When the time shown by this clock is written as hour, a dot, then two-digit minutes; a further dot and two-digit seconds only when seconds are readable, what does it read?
7.38
